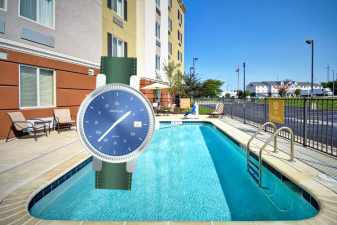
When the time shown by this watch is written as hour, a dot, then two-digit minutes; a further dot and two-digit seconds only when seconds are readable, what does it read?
1.37
